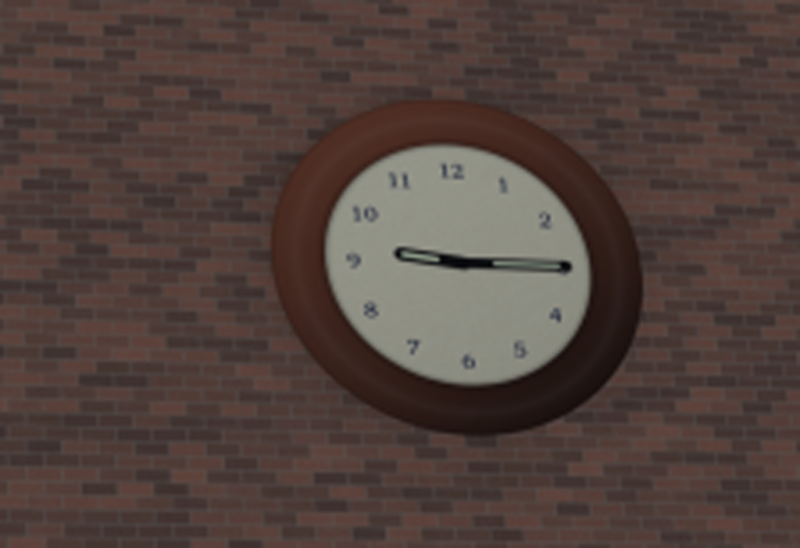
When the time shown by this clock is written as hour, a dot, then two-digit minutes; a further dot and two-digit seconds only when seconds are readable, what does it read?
9.15
